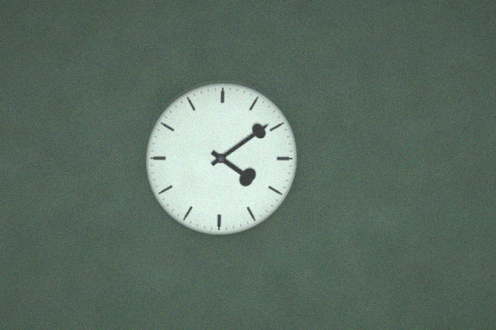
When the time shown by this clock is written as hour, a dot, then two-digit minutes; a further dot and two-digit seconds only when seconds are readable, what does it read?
4.09
